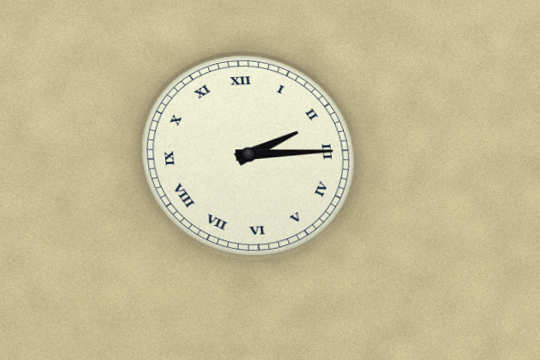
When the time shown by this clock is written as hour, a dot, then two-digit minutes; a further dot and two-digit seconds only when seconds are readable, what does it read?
2.15
